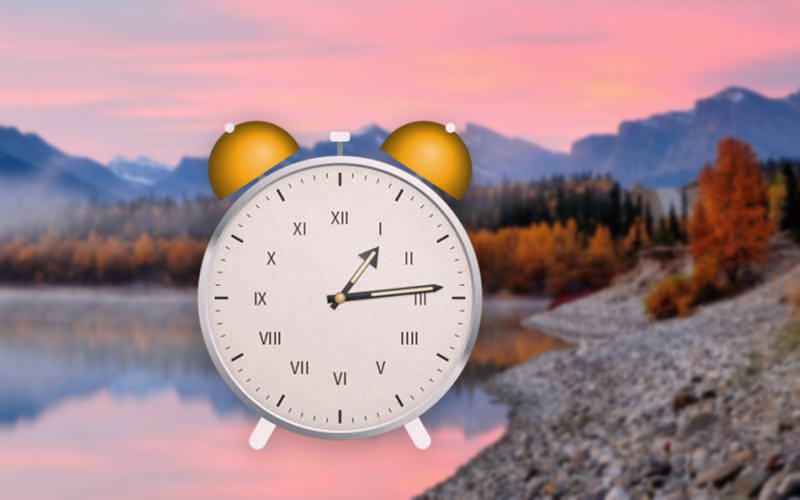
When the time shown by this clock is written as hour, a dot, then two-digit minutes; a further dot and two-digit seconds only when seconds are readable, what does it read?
1.14
